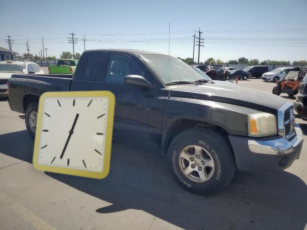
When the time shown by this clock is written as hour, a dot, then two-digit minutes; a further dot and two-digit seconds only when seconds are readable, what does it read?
12.33
